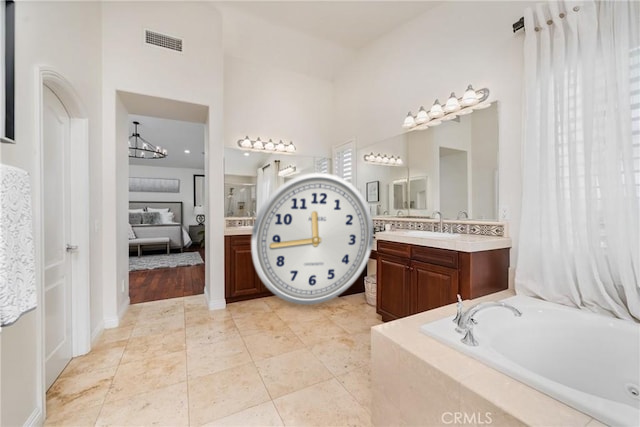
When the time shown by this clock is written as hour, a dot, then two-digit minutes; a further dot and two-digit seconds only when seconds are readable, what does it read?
11.44
